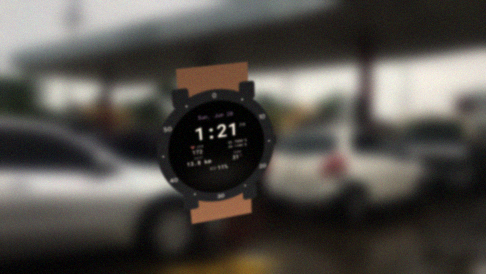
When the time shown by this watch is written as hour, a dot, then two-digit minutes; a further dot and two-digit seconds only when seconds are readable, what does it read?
1.21
